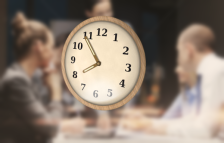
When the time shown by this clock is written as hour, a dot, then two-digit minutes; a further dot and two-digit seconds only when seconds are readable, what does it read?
7.54
